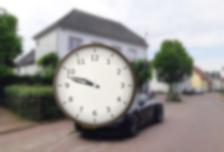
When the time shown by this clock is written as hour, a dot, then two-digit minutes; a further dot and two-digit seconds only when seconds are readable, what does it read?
9.48
